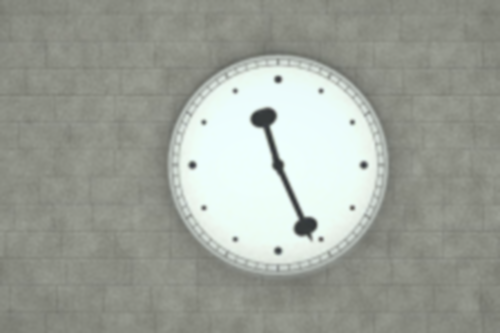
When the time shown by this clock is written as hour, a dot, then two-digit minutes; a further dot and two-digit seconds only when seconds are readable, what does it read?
11.26
